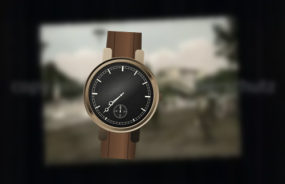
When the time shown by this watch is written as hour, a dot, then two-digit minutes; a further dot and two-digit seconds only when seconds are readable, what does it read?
7.37
